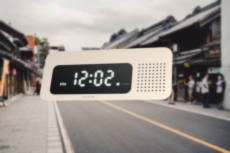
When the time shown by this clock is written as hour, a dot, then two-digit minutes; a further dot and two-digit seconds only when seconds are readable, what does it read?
12.02
